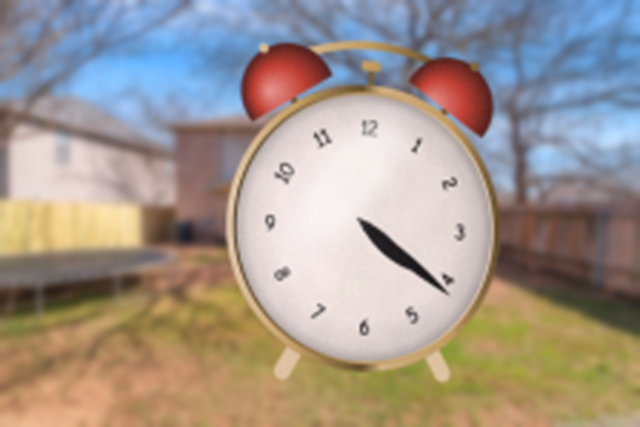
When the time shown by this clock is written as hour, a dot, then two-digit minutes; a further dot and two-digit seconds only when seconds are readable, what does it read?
4.21
